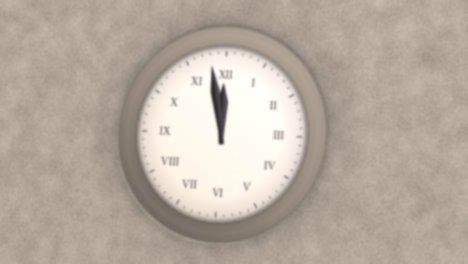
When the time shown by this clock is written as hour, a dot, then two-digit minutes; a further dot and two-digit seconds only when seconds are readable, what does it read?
11.58
